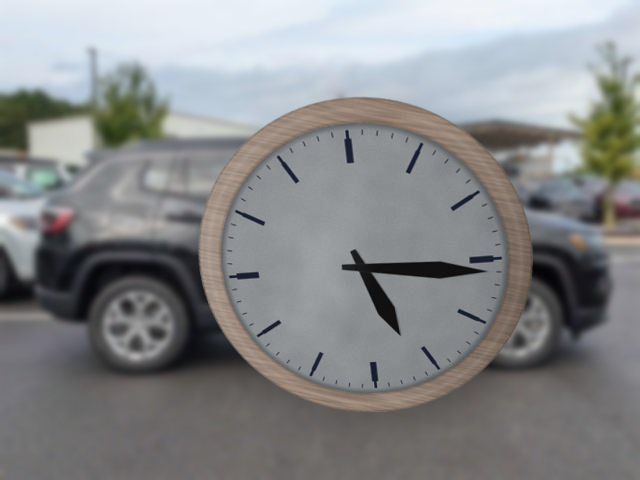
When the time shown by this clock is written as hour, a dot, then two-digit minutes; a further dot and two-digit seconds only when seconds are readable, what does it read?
5.16
